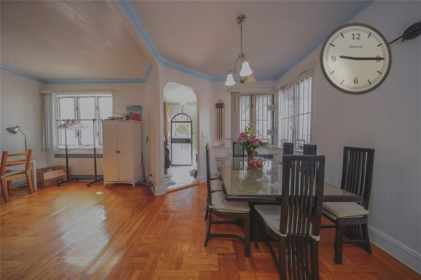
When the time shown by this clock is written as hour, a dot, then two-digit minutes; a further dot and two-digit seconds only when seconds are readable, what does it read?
9.15
